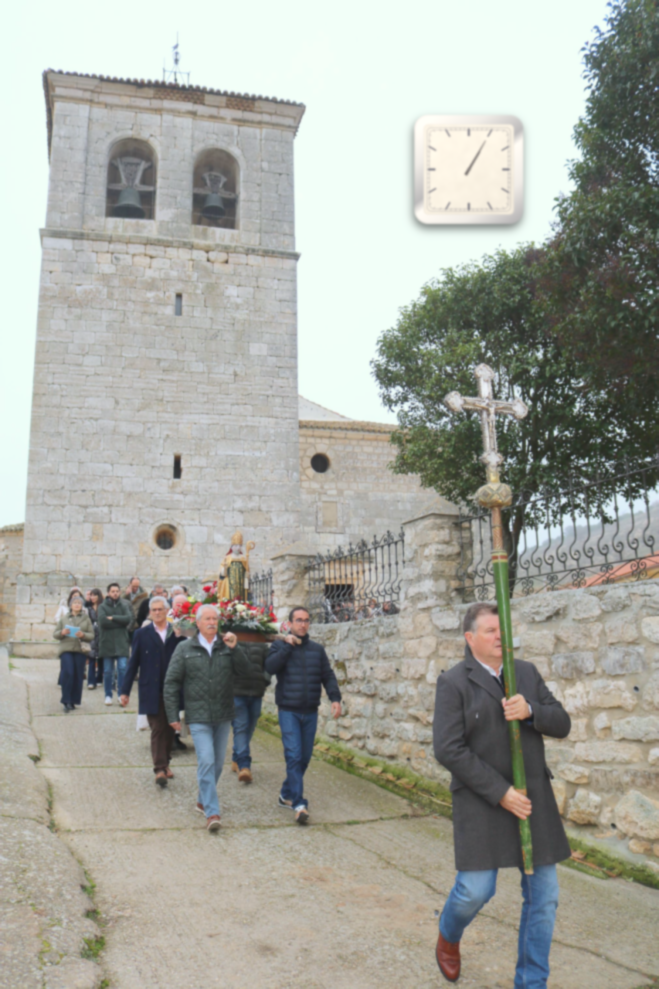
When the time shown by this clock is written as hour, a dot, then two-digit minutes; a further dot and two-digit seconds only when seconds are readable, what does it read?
1.05
